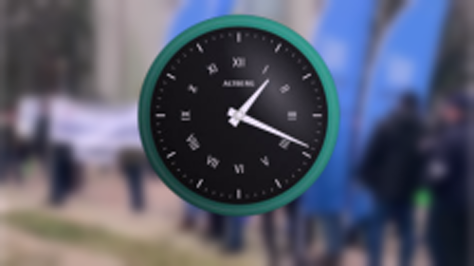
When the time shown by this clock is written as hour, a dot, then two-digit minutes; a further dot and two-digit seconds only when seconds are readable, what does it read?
1.19
